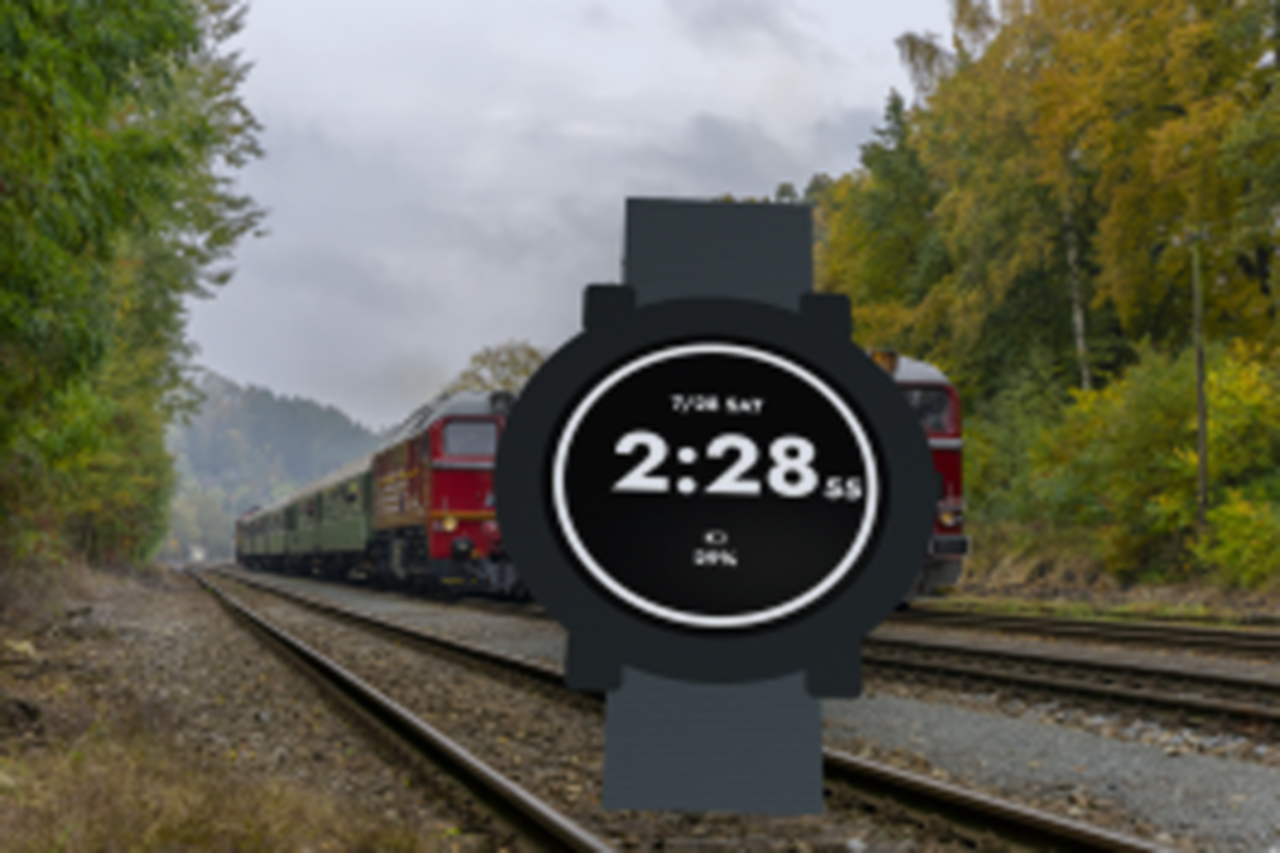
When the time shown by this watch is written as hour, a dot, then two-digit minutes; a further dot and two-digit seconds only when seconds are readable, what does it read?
2.28
